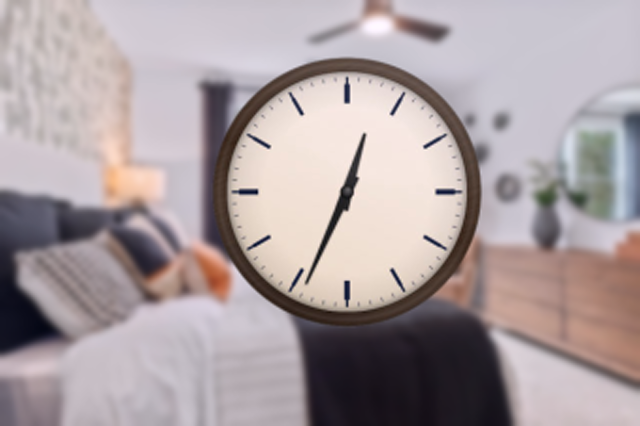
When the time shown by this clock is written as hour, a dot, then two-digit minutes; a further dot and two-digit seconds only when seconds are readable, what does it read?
12.34
